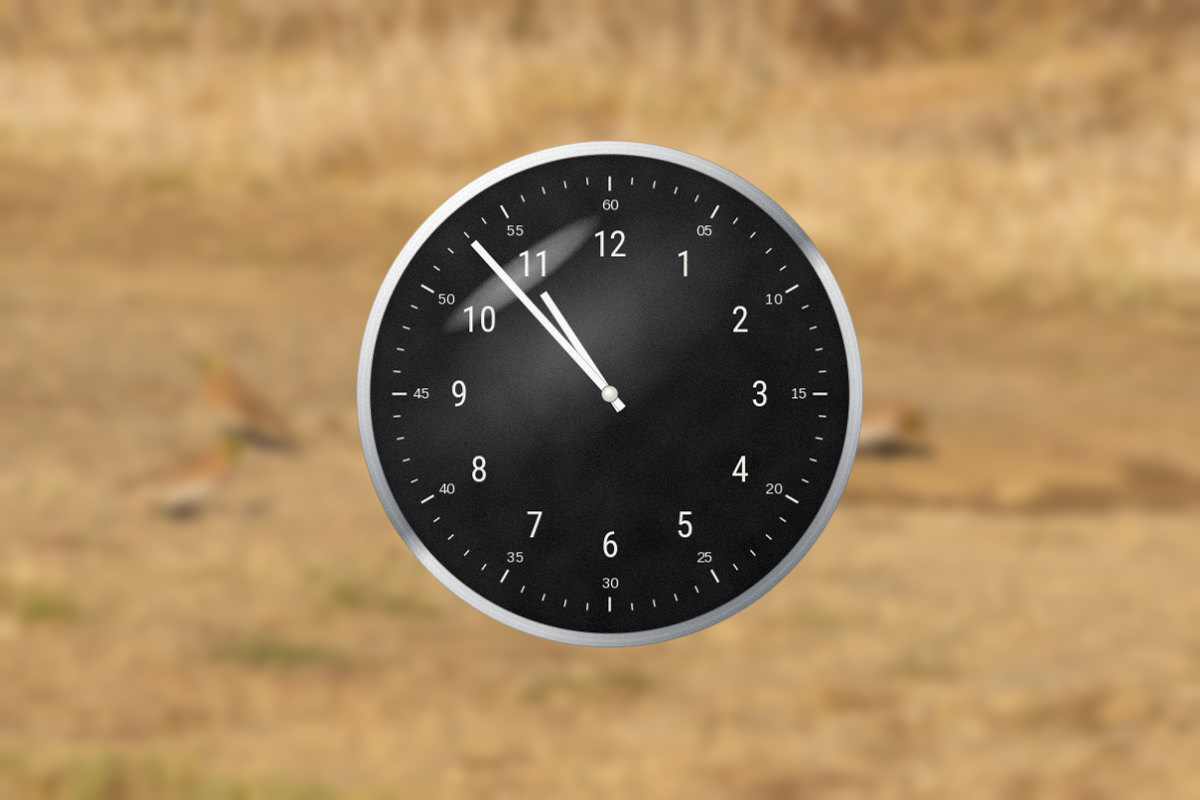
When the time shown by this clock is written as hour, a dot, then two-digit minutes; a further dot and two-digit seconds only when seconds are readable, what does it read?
10.53
